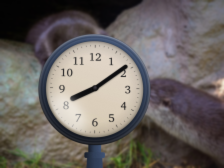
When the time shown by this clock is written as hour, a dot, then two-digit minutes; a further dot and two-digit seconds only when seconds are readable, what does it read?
8.09
